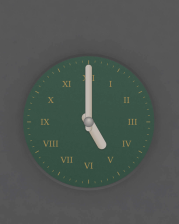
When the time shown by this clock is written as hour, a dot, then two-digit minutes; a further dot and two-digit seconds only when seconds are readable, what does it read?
5.00
